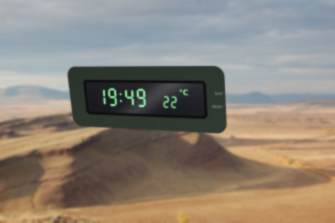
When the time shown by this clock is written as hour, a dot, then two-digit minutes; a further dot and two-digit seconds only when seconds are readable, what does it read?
19.49
